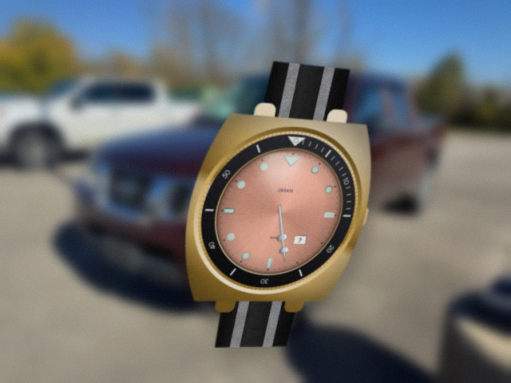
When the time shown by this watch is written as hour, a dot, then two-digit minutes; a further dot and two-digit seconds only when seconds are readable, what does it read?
5.27
